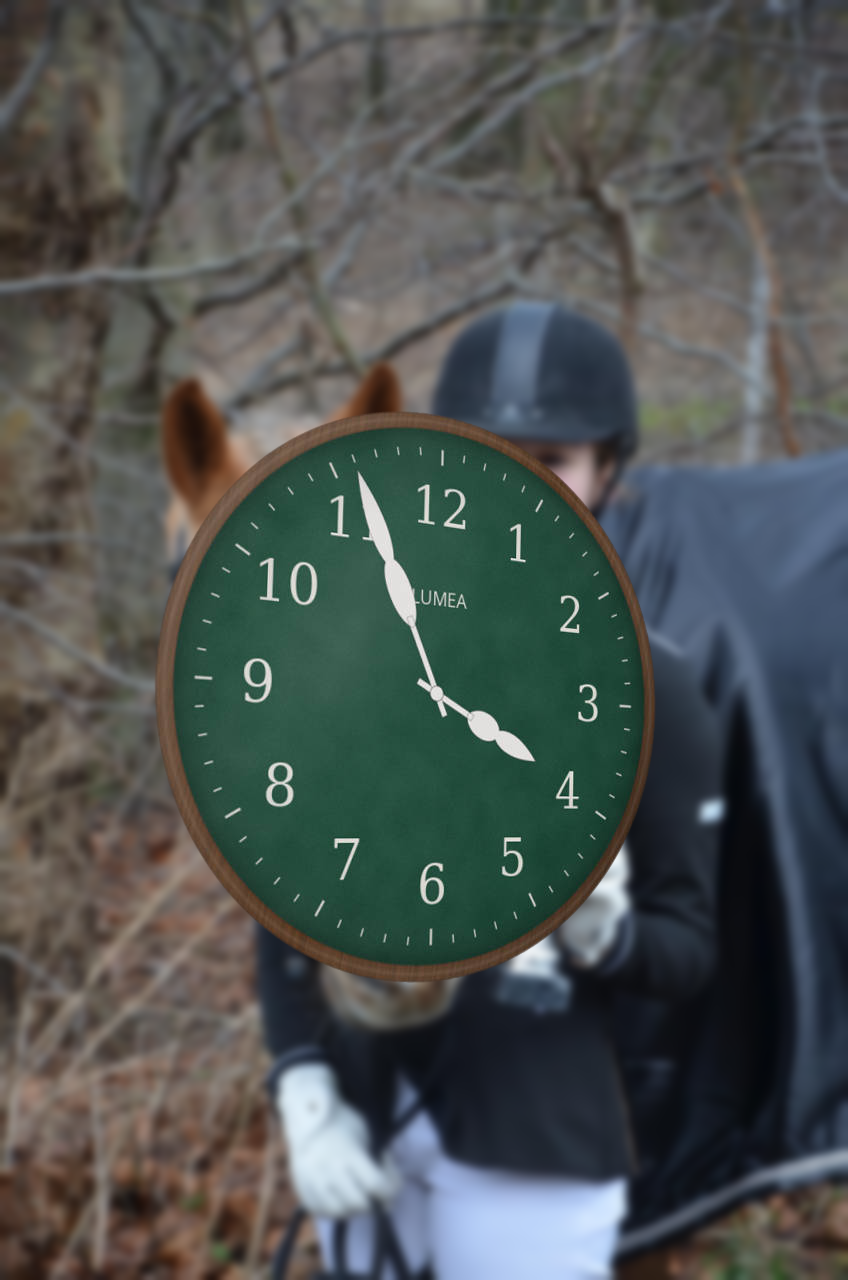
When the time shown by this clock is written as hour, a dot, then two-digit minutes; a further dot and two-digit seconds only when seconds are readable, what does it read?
3.56
